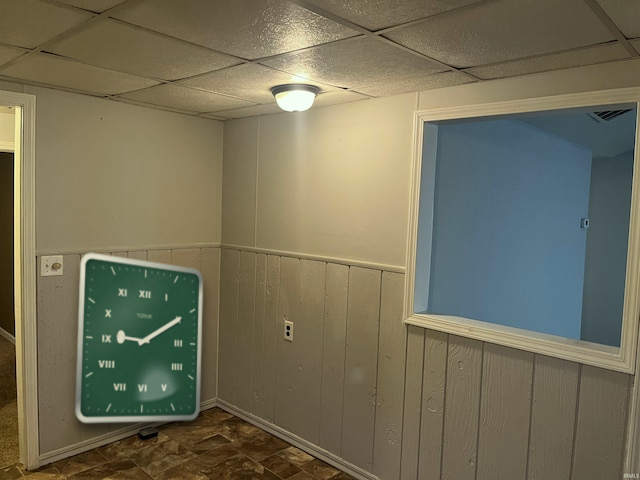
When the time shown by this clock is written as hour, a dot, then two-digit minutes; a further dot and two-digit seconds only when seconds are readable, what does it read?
9.10
